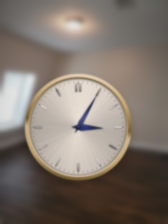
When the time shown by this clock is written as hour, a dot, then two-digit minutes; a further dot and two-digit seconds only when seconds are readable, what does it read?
3.05
